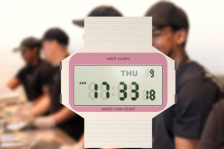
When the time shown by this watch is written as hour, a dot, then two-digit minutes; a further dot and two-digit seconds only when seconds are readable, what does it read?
17.33.18
